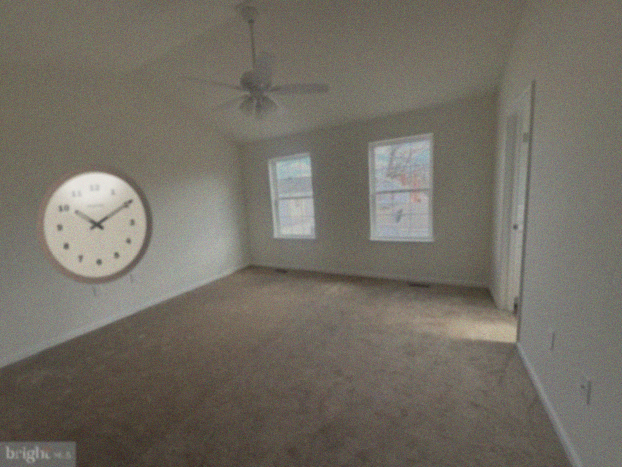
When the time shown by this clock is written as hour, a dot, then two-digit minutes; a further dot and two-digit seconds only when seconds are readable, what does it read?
10.10
